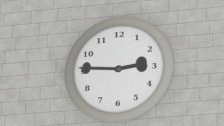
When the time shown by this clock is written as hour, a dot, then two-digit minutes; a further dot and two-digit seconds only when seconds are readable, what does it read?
2.46
